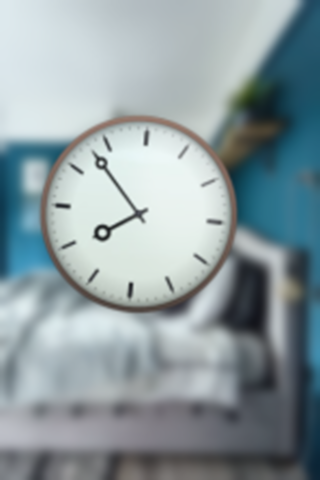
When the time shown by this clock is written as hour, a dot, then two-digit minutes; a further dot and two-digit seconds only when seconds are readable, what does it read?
7.53
